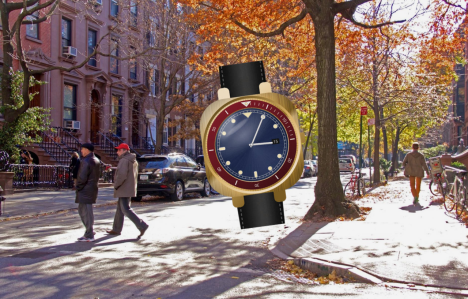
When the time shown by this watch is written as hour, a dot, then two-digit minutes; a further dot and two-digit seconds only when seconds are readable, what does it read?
3.05
